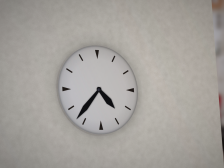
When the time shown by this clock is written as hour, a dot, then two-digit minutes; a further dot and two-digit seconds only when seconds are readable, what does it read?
4.37
